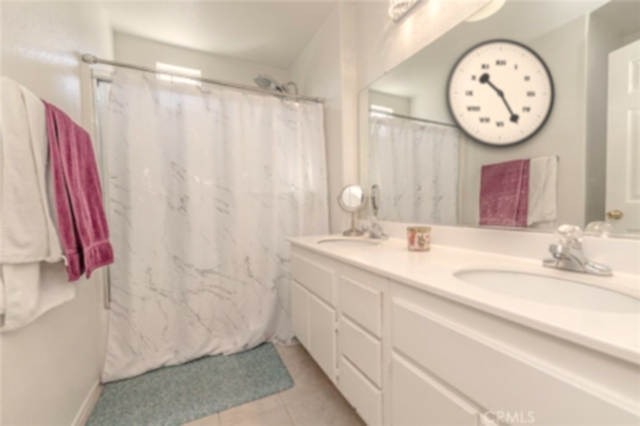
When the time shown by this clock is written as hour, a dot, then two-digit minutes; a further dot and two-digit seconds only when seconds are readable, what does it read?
10.25
